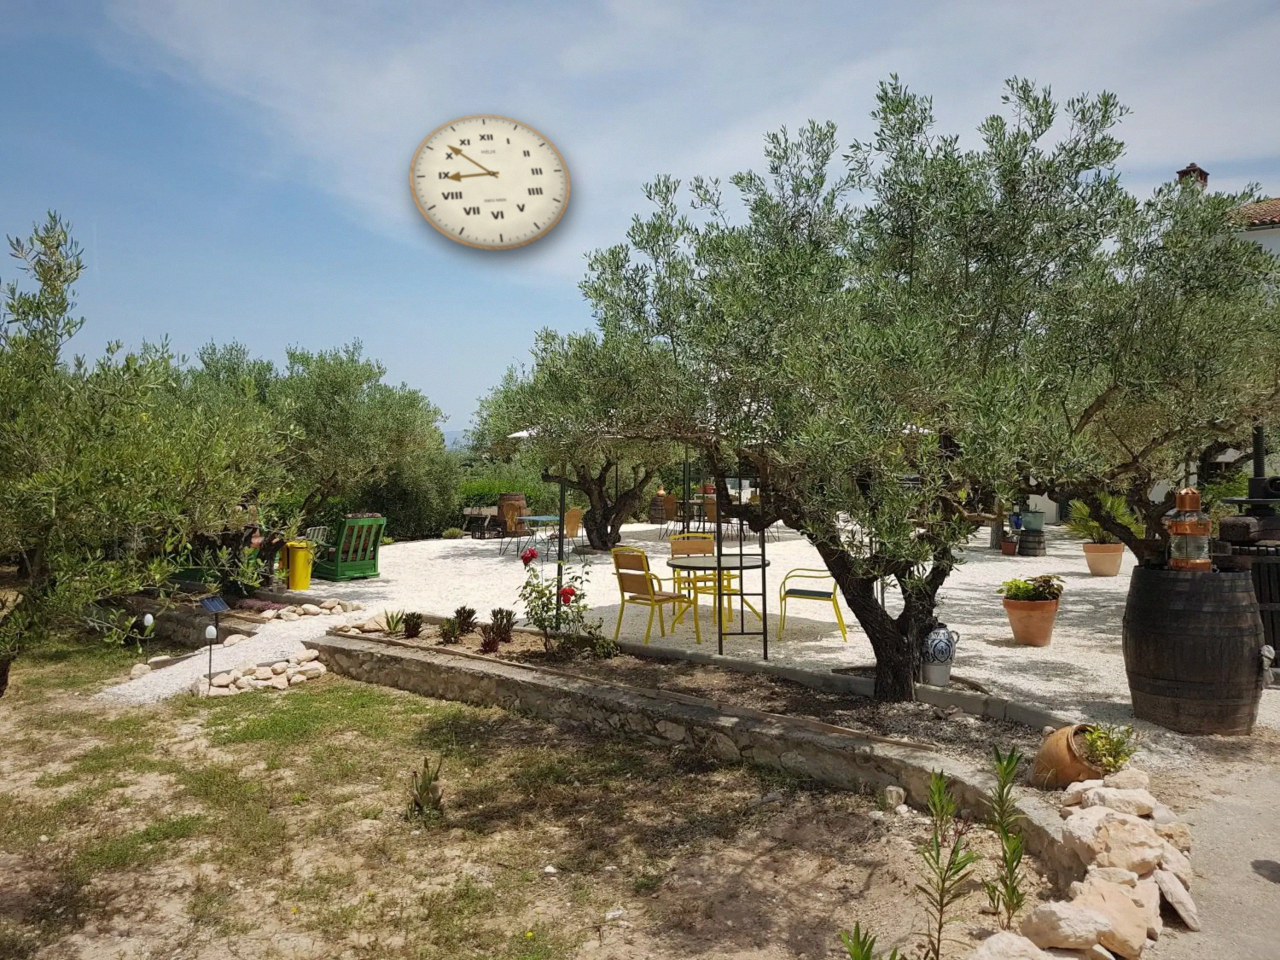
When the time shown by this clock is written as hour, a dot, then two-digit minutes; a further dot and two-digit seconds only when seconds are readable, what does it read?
8.52
